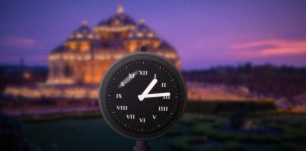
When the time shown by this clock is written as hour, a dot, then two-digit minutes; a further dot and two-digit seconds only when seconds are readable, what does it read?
1.14
